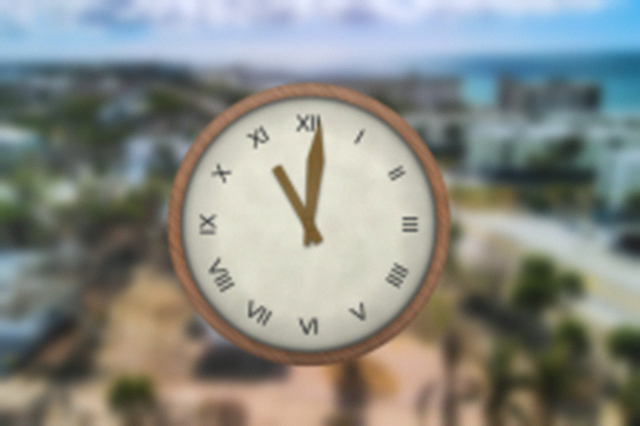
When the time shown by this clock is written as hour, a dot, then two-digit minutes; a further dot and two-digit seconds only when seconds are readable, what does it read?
11.01
